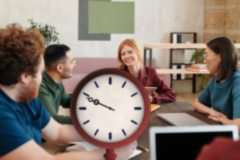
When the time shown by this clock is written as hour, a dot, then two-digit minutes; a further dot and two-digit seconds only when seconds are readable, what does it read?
9.49
